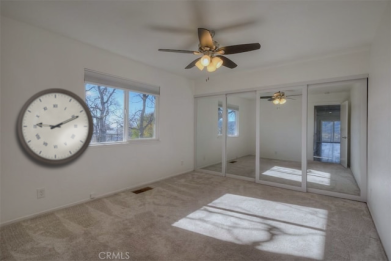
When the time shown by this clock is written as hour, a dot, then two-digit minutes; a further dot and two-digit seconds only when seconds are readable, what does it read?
9.11
